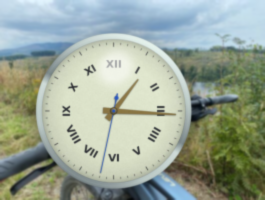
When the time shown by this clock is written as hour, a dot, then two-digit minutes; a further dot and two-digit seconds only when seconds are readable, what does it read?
1.15.32
